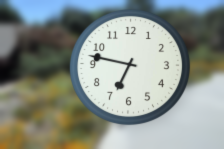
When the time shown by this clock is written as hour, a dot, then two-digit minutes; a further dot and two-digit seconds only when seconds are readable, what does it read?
6.47
